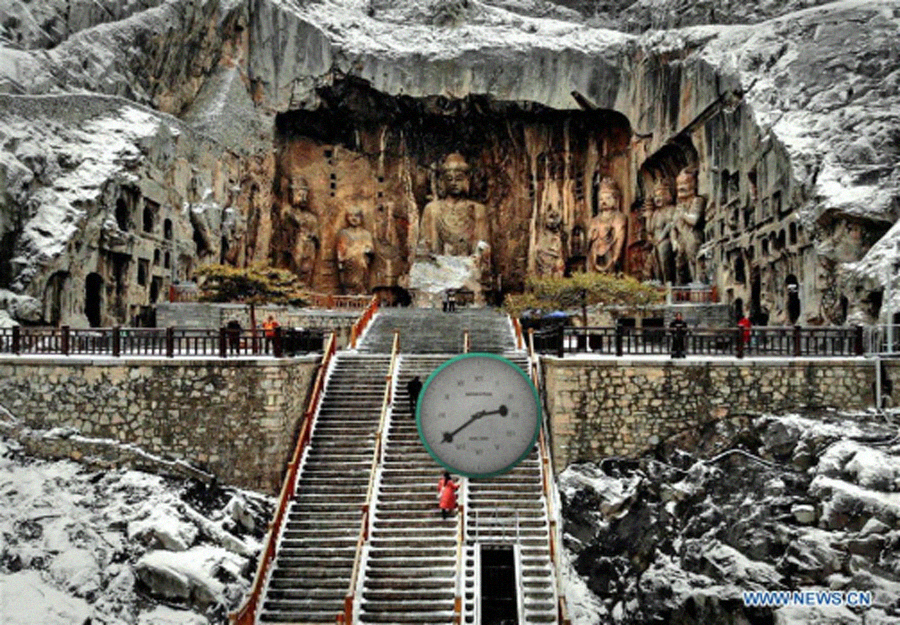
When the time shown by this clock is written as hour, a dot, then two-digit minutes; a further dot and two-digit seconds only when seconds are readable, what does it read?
2.39
